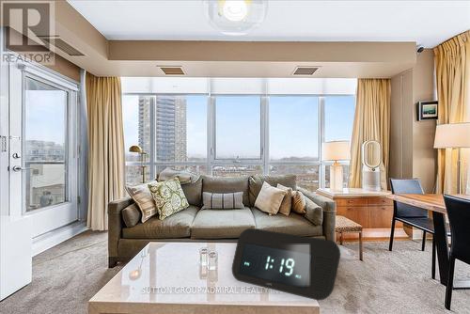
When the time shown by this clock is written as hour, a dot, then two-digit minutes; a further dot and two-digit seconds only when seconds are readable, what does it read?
1.19
